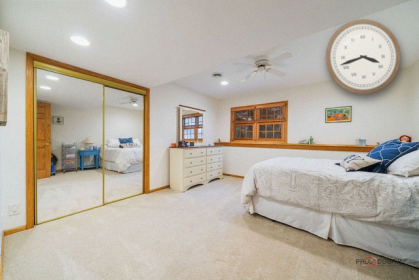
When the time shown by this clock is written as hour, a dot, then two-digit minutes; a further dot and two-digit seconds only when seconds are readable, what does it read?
3.42
